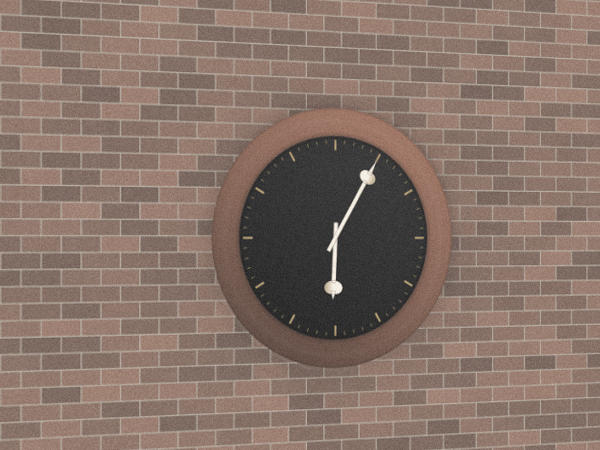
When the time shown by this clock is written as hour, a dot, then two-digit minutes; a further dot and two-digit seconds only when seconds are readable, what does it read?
6.05
